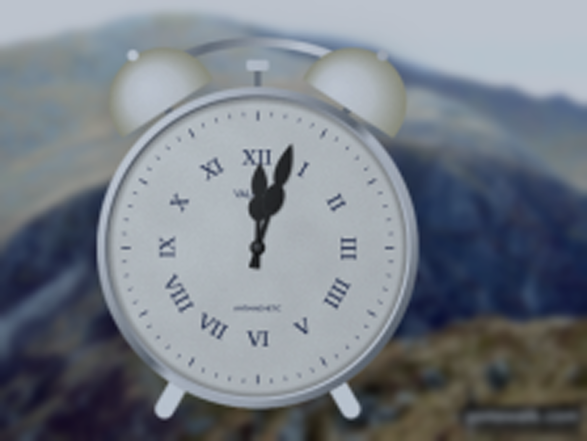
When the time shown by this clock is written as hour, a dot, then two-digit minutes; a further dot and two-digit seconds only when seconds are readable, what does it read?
12.03
